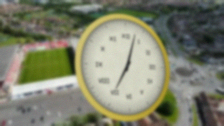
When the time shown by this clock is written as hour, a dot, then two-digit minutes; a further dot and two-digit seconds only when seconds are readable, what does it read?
7.03
